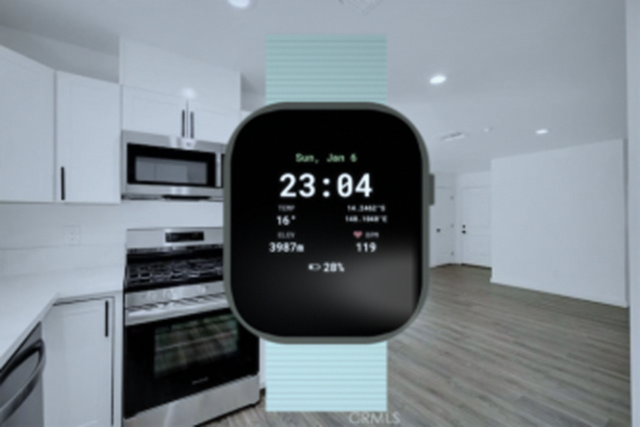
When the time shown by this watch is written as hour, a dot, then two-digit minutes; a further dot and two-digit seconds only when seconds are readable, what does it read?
23.04
